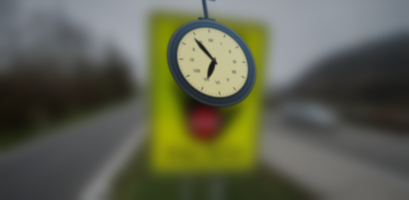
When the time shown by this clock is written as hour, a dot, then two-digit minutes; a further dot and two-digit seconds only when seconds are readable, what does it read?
6.54
